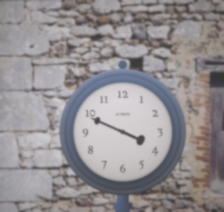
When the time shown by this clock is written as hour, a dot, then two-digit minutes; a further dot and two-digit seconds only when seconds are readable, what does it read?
3.49
